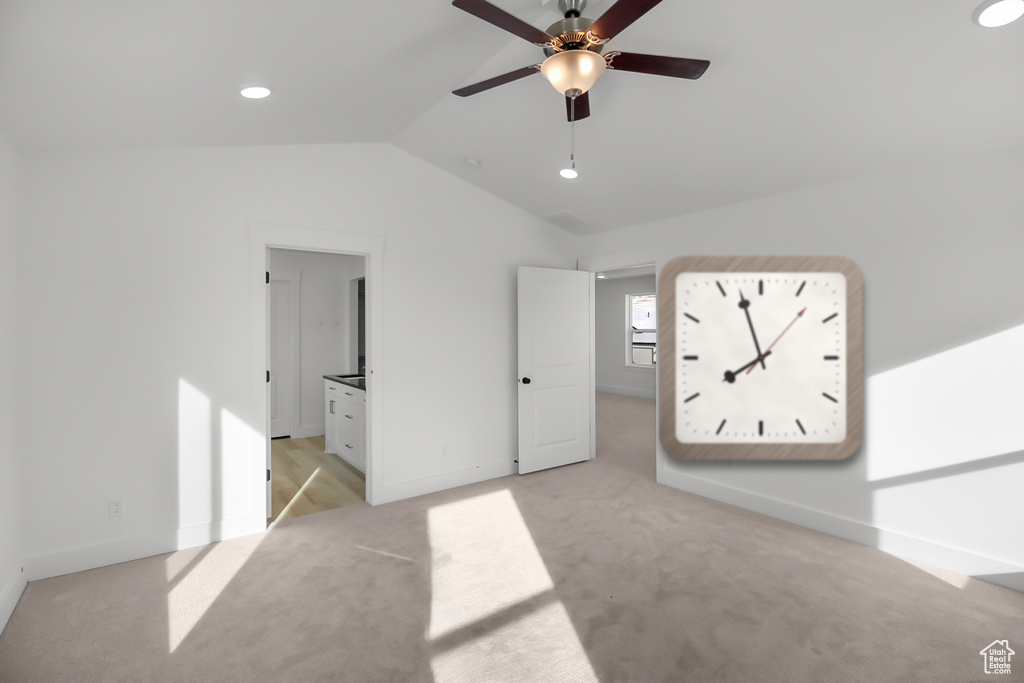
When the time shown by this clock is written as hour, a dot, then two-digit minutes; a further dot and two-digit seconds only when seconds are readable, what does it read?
7.57.07
